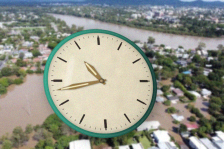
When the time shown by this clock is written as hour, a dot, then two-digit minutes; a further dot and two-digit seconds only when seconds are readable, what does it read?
10.43
